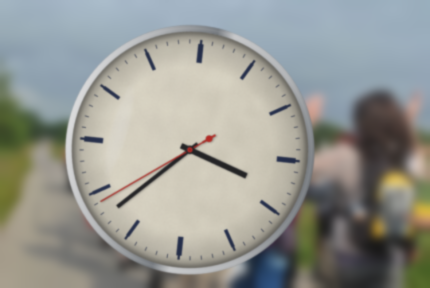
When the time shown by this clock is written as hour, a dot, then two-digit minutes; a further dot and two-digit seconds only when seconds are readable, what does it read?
3.37.39
